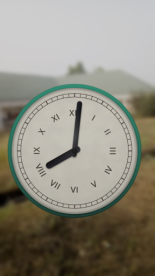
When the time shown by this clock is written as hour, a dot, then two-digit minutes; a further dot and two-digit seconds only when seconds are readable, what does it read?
8.01
